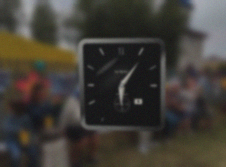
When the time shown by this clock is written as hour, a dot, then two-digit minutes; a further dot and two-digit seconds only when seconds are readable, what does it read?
6.06
